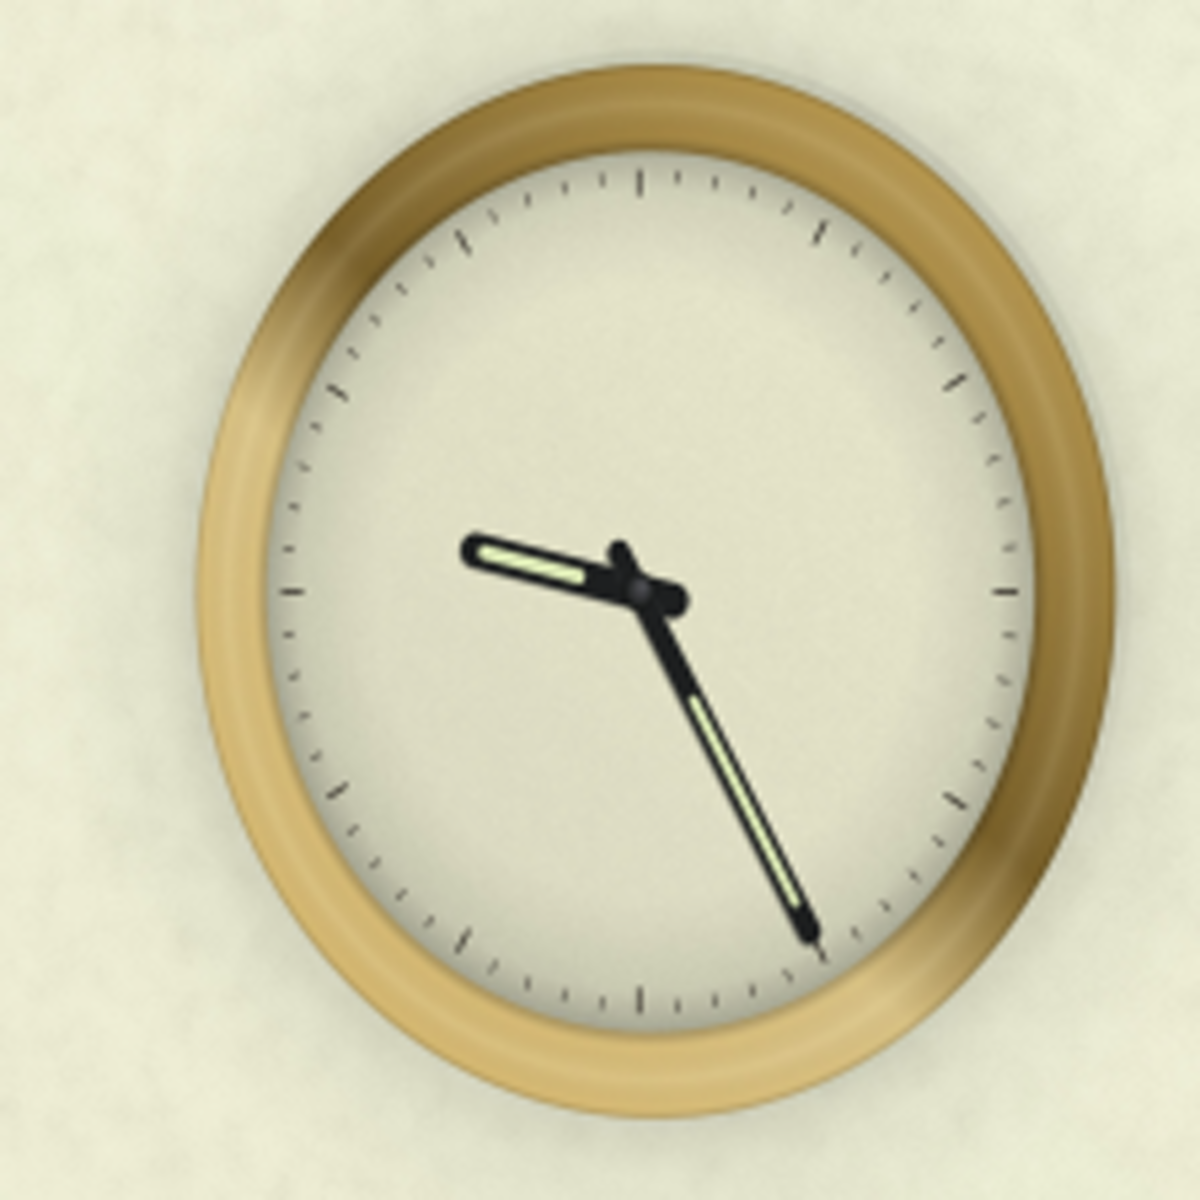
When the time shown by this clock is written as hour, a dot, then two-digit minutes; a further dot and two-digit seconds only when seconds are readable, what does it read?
9.25
